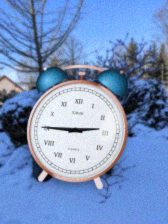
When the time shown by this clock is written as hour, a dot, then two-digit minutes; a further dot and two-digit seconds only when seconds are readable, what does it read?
2.45
